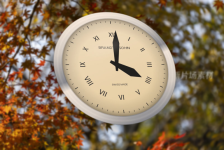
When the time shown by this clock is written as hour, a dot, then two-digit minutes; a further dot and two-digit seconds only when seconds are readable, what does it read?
4.01
